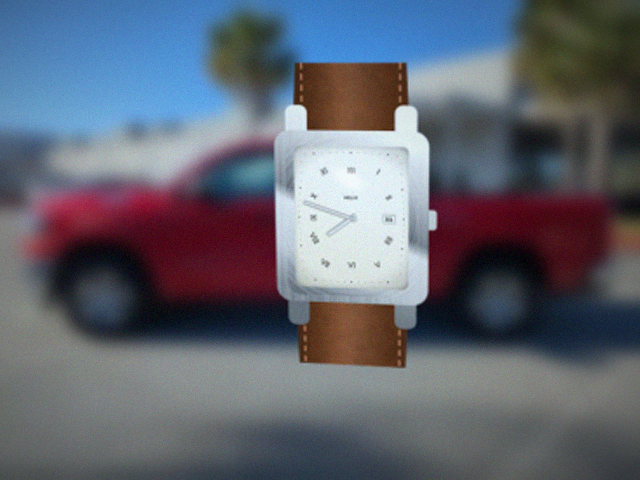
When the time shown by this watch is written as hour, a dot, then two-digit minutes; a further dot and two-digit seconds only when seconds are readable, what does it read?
7.48
